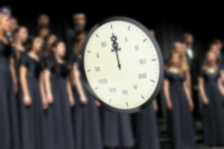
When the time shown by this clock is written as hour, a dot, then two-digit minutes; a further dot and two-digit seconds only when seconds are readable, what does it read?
12.00
